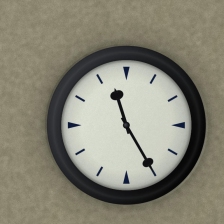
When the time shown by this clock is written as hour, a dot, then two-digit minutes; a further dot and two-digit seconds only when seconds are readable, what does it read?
11.25
